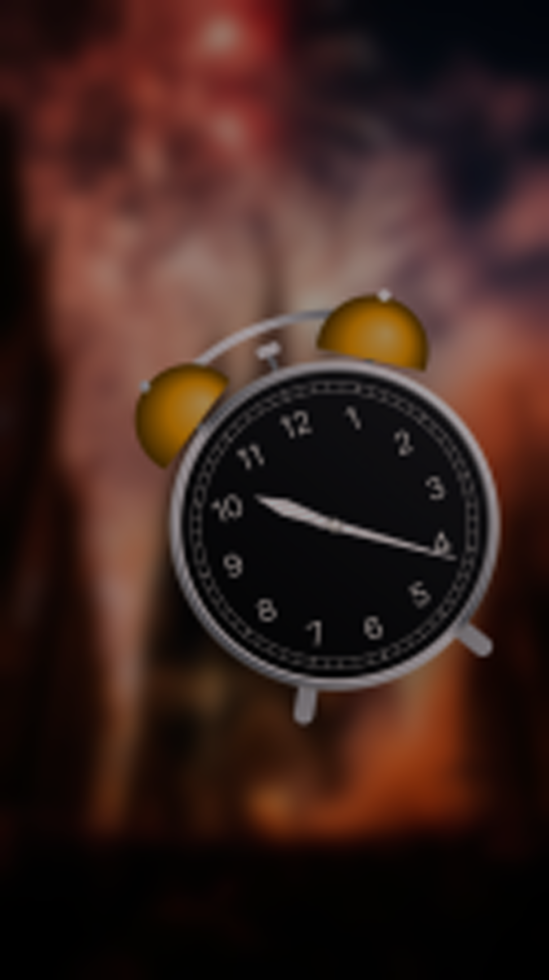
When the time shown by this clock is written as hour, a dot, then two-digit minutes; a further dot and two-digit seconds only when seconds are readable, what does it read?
10.21
